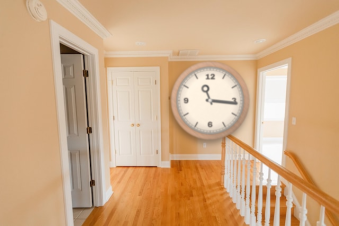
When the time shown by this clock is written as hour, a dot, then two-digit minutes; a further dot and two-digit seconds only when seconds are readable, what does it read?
11.16
